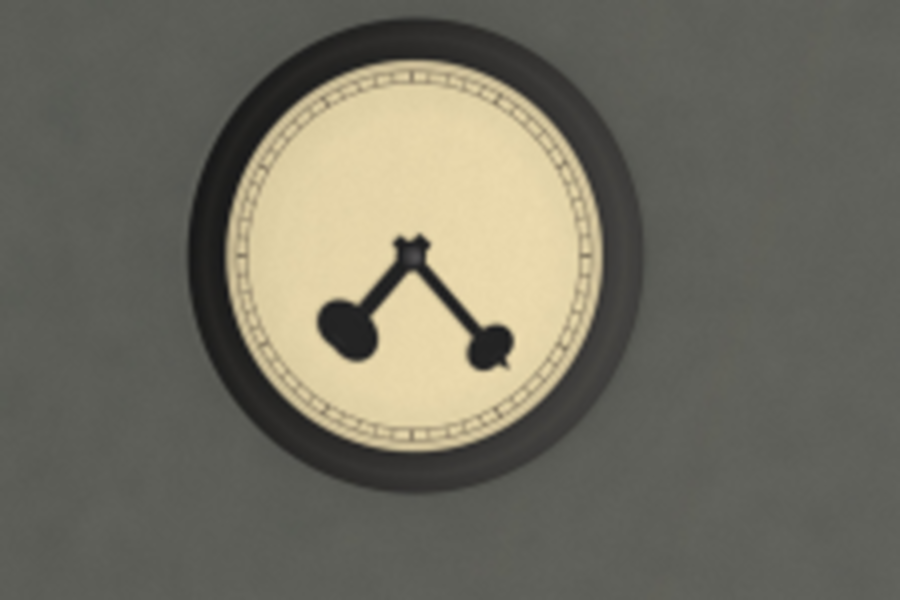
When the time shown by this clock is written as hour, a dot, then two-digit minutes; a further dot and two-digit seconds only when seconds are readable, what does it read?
7.23
